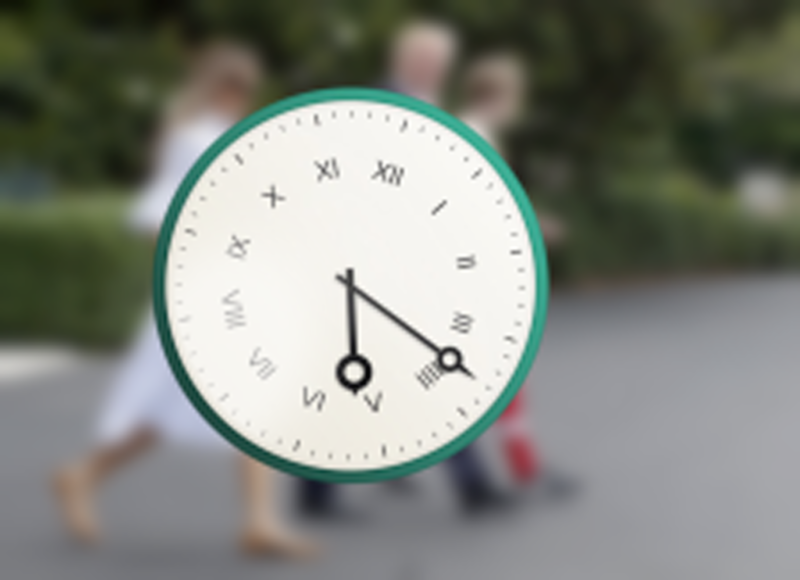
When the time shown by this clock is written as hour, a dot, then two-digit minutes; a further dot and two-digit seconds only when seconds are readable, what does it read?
5.18
